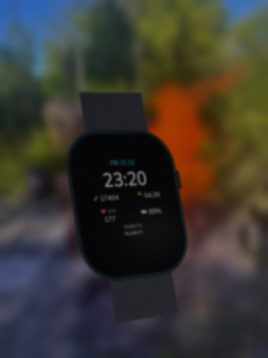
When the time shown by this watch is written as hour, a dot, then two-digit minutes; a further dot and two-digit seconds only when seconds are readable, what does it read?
23.20
